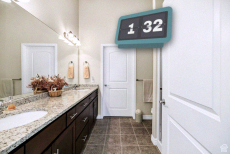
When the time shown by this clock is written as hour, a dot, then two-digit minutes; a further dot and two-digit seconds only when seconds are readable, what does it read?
1.32
